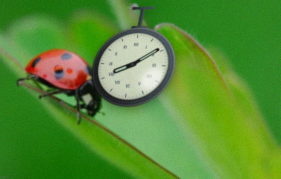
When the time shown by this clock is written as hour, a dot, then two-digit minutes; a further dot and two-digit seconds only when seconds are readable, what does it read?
8.09
